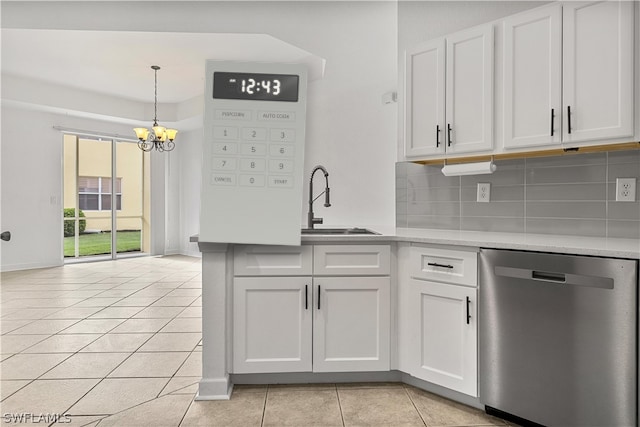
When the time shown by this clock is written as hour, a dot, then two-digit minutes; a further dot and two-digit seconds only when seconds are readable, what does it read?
12.43
